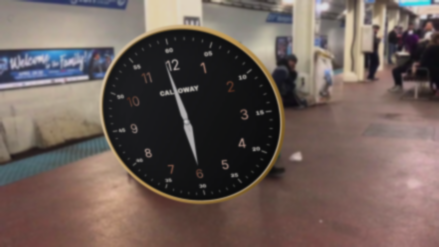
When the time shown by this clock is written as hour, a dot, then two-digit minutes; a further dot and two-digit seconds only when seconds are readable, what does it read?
5.59
